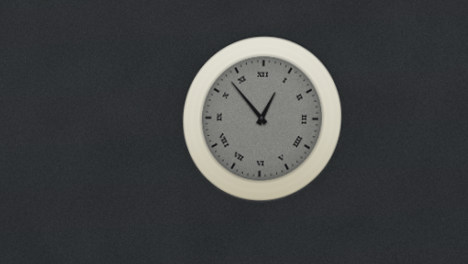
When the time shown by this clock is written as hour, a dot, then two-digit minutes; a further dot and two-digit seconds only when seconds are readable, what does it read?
12.53
